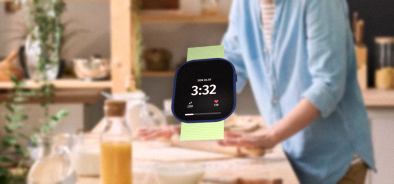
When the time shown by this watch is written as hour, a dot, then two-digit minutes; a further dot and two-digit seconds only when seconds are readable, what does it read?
3.32
